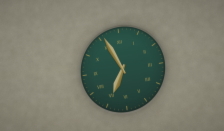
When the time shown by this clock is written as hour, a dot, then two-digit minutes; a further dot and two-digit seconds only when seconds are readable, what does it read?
6.56
